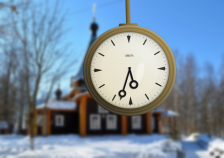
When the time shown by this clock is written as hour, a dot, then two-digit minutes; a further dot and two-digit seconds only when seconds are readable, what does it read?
5.33
